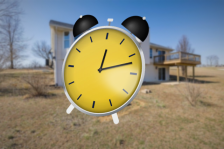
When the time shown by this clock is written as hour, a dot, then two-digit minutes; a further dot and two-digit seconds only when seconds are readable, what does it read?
12.12
